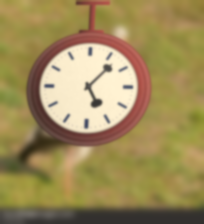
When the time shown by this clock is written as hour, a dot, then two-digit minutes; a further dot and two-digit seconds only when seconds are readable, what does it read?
5.07
